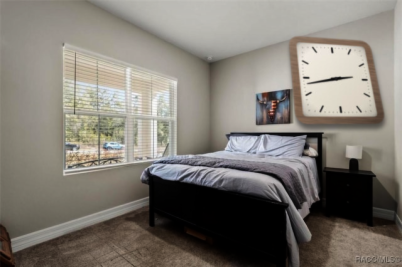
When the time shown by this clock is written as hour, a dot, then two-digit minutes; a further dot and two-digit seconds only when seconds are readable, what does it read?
2.43
